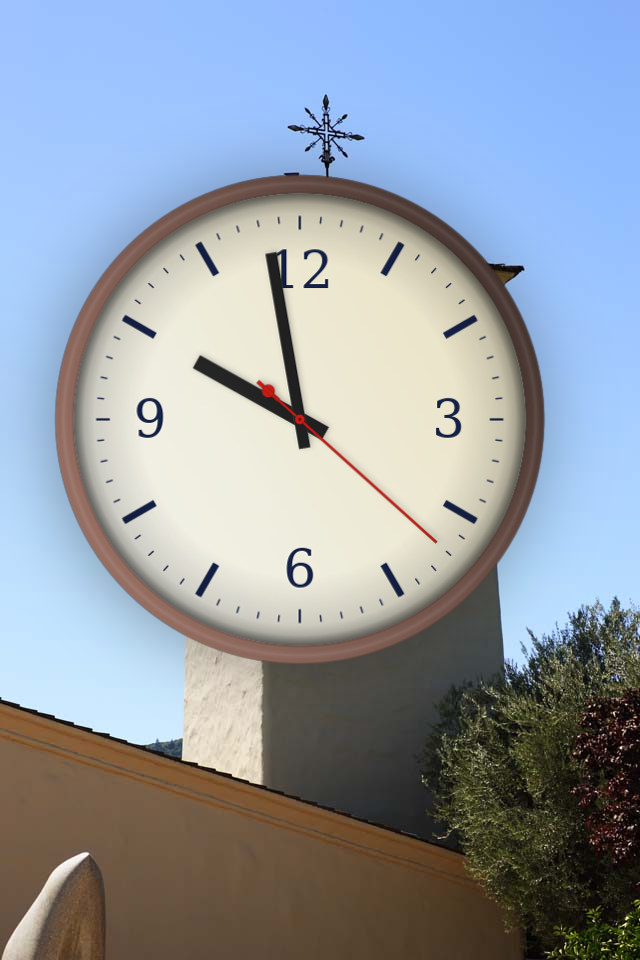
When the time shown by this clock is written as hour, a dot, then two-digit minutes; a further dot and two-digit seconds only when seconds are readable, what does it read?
9.58.22
